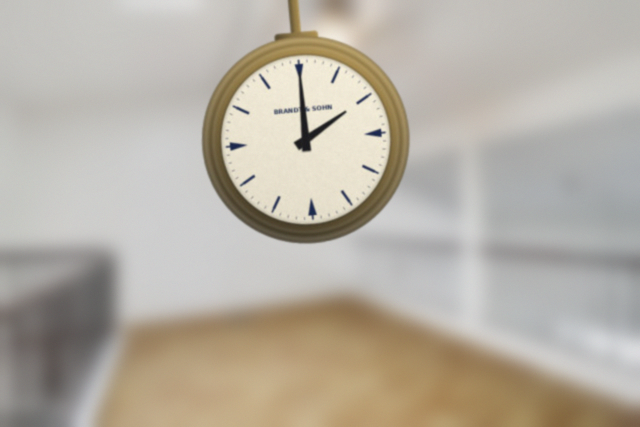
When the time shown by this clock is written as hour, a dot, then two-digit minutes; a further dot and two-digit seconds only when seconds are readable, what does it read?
2.00
